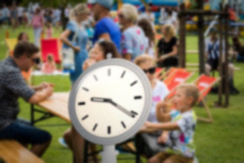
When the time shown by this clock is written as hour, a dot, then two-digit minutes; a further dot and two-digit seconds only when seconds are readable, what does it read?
9.21
